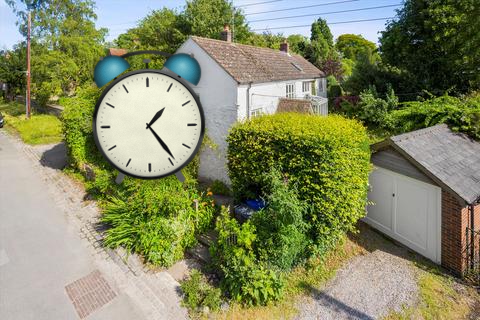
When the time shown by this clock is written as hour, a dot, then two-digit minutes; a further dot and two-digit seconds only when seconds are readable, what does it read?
1.24
